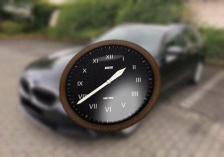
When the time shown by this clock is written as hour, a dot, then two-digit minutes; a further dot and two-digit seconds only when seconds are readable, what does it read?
1.39
